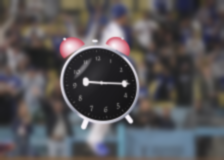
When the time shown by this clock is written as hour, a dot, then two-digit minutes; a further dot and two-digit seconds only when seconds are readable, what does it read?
9.16
